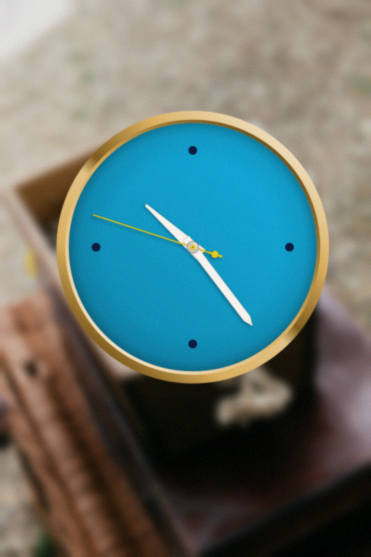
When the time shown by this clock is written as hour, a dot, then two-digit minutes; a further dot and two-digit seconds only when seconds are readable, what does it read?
10.23.48
